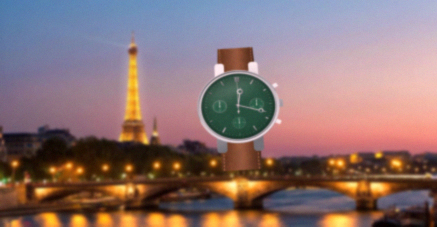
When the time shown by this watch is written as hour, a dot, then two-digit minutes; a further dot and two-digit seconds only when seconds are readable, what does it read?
12.18
